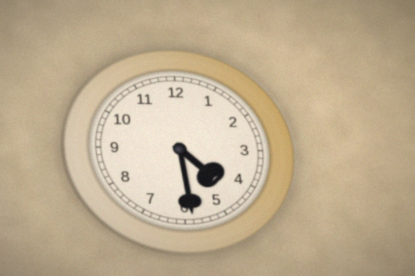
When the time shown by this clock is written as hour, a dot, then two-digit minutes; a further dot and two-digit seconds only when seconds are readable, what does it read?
4.29
